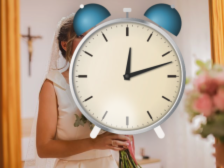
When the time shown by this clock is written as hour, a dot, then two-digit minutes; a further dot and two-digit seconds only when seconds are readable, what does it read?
12.12
